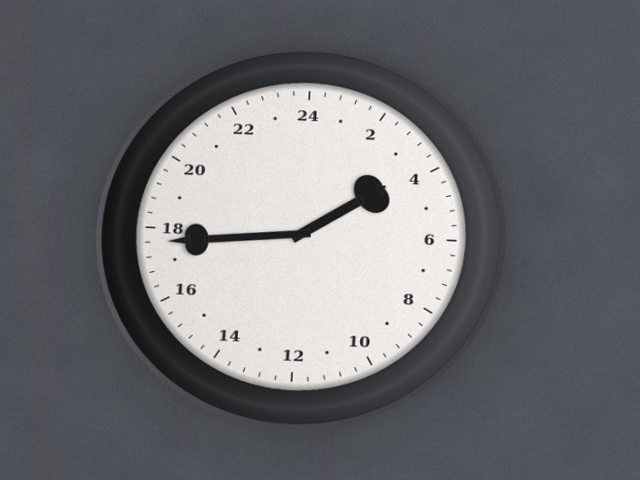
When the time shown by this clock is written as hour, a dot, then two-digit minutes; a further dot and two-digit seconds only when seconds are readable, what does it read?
3.44
